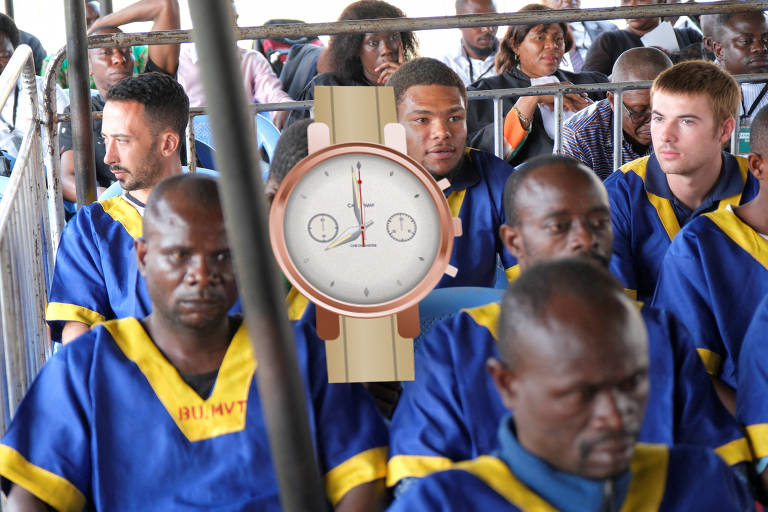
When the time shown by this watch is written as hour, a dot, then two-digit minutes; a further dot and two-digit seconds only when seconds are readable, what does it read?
7.59
